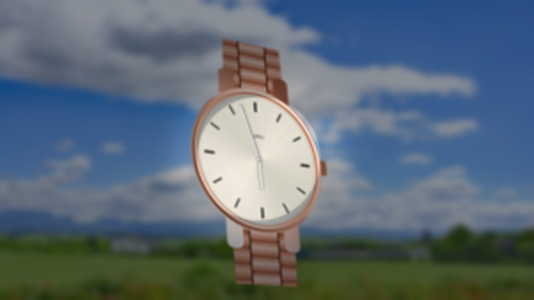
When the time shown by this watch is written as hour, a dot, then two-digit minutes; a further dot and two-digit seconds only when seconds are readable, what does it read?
5.57
